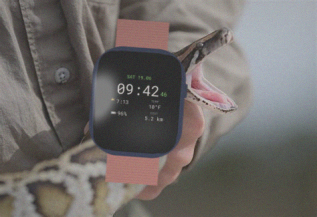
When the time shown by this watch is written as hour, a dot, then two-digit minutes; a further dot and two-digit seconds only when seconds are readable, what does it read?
9.42
